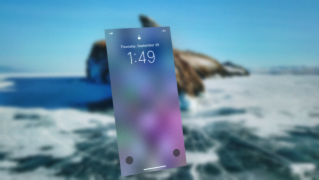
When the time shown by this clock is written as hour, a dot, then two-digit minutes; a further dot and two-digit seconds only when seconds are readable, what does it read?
1.49
